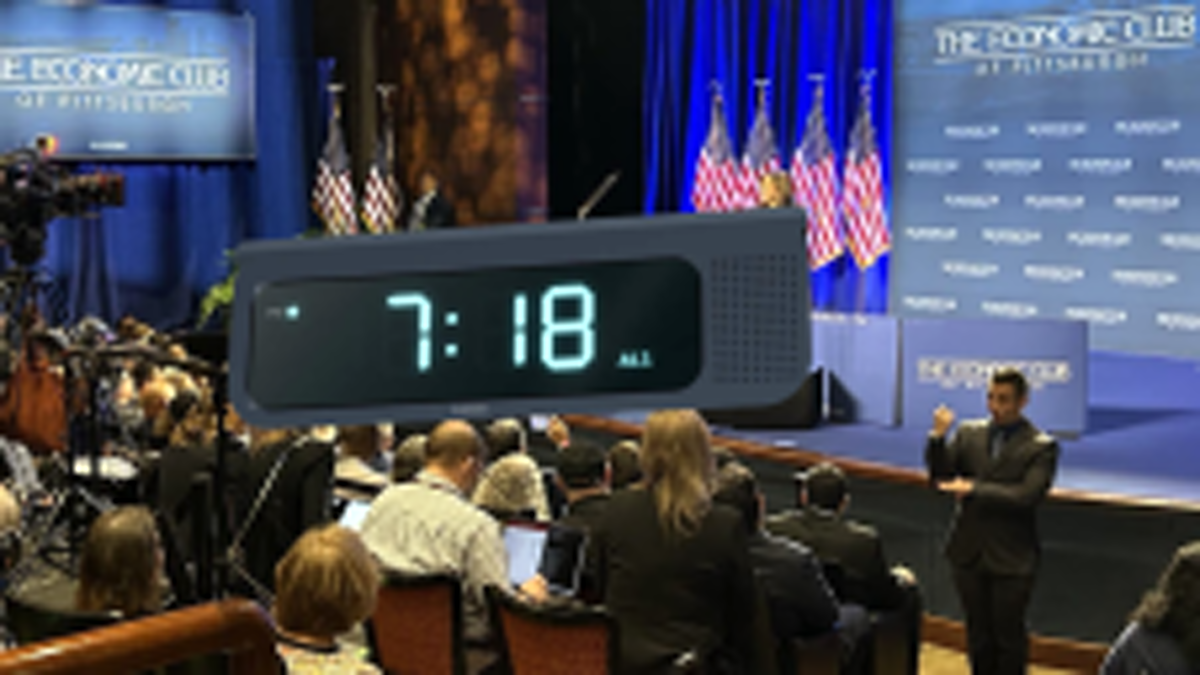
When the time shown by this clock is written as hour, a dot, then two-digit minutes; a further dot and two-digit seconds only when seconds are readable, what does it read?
7.18
